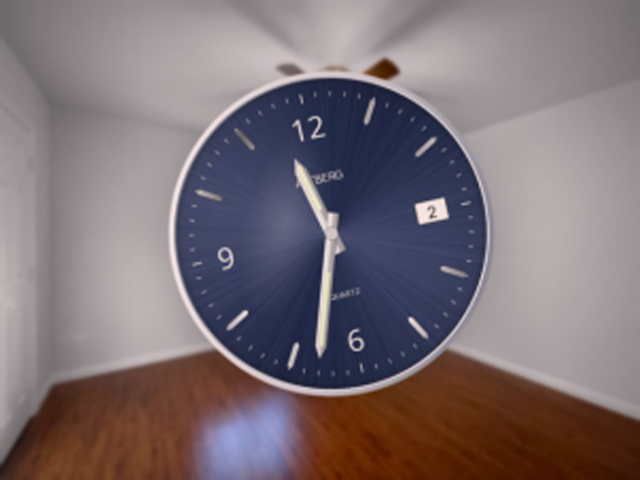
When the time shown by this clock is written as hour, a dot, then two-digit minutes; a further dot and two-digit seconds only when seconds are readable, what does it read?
11.33
